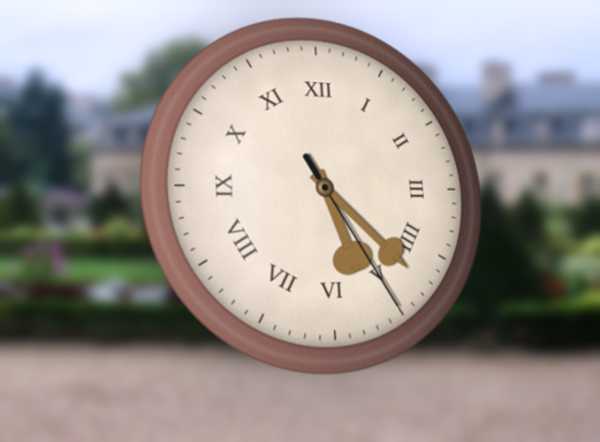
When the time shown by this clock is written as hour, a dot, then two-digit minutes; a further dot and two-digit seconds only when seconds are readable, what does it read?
5.22.25
